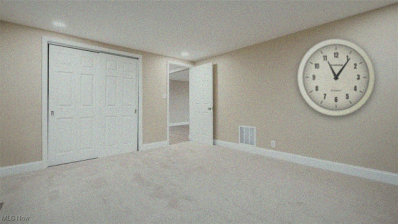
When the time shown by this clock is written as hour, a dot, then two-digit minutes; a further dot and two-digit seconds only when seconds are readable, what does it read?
11.06
